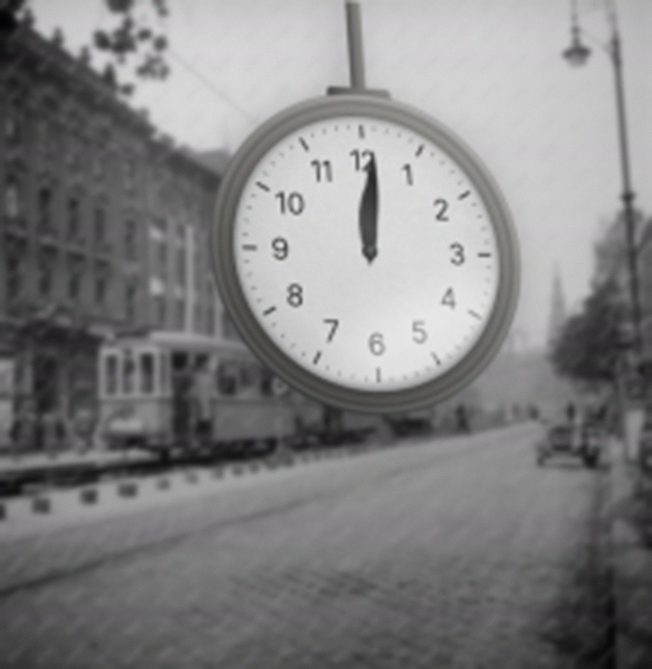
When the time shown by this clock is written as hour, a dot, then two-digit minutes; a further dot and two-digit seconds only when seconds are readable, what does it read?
12.01
